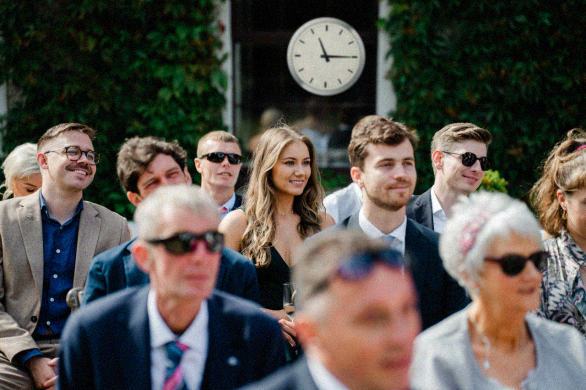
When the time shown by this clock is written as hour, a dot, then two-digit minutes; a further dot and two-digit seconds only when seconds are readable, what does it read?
11.15
